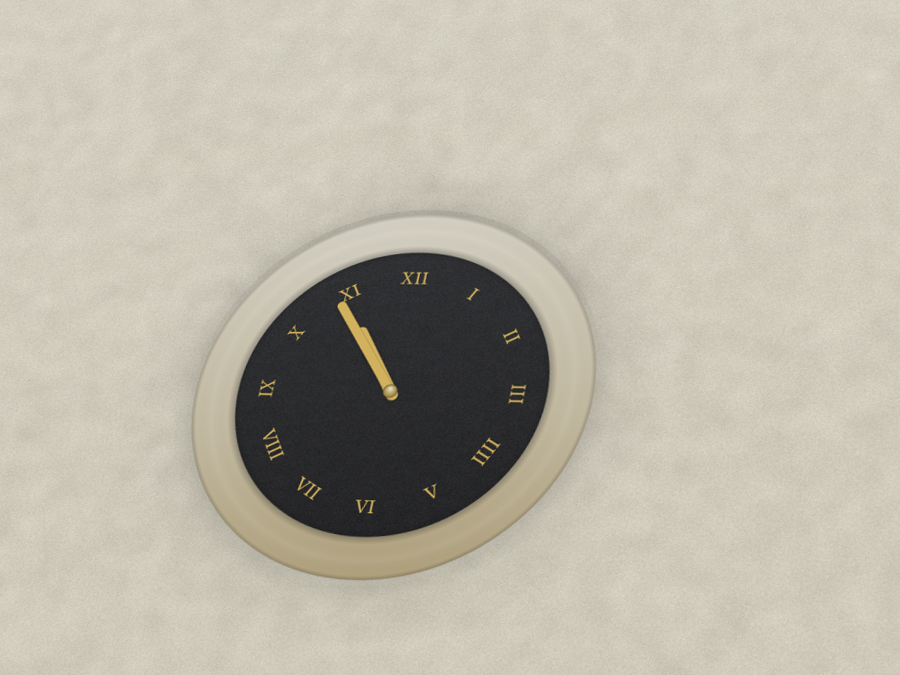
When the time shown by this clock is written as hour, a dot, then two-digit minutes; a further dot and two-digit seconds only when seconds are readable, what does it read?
10.54
